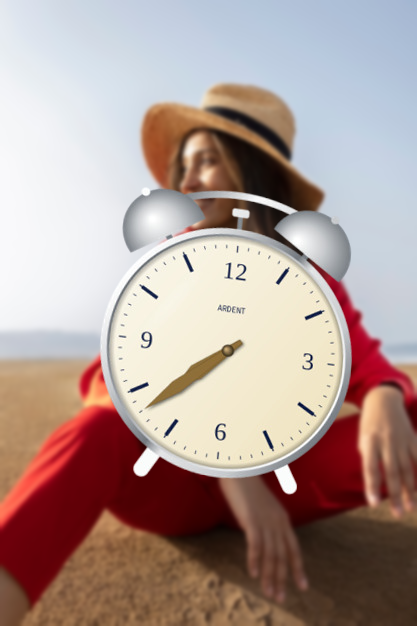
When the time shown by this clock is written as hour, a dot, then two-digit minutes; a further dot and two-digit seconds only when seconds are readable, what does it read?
7.38
